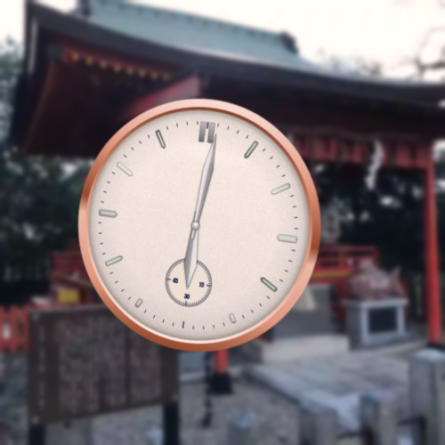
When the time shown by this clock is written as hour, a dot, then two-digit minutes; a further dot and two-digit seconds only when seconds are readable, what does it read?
6.01
